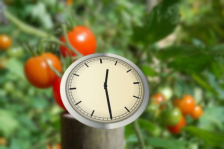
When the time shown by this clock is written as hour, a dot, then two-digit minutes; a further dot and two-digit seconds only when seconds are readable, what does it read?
12.30
